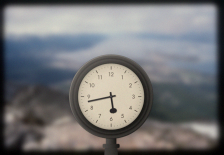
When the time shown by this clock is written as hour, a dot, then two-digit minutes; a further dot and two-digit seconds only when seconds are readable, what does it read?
5.43
